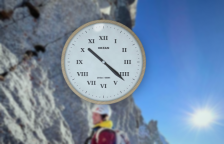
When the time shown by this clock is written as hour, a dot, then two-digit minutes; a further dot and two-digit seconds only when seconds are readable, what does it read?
10.22
